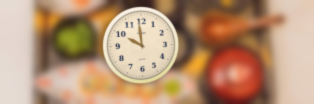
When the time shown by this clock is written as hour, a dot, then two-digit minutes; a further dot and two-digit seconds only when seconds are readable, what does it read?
9.59
